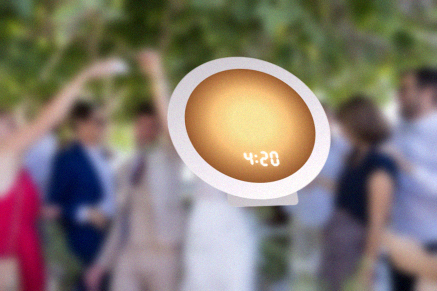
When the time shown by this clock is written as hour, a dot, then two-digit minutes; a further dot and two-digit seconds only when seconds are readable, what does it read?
4.20
